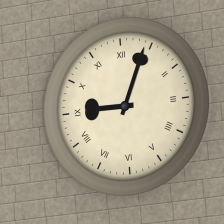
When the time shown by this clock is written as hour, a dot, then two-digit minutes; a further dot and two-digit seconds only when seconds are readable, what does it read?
9.04
